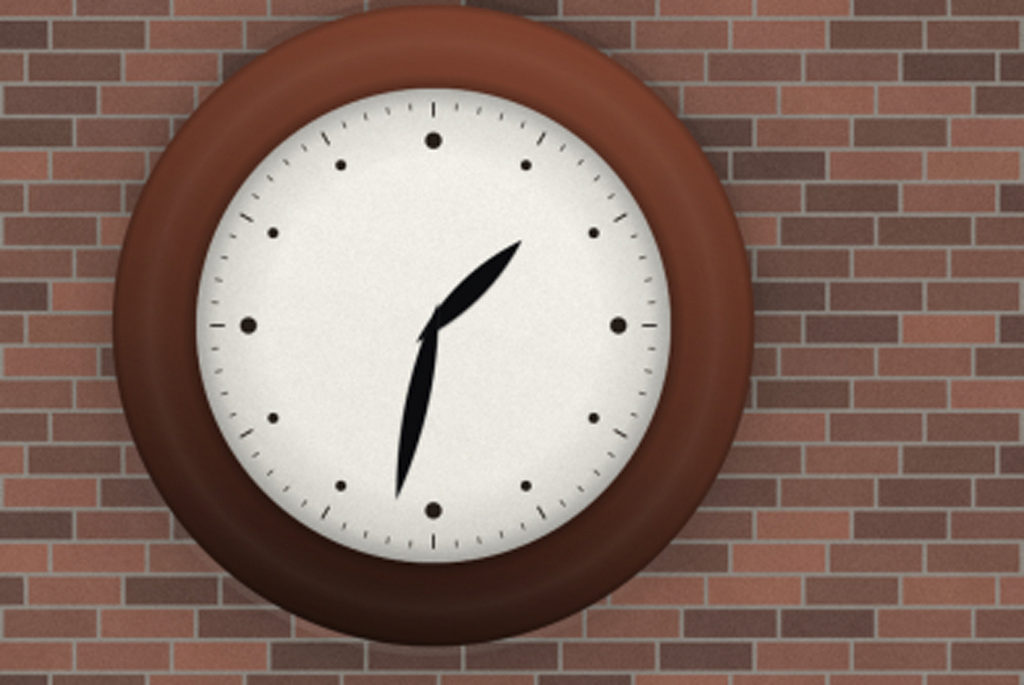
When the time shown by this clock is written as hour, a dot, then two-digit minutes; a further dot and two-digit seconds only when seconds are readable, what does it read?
1.32
